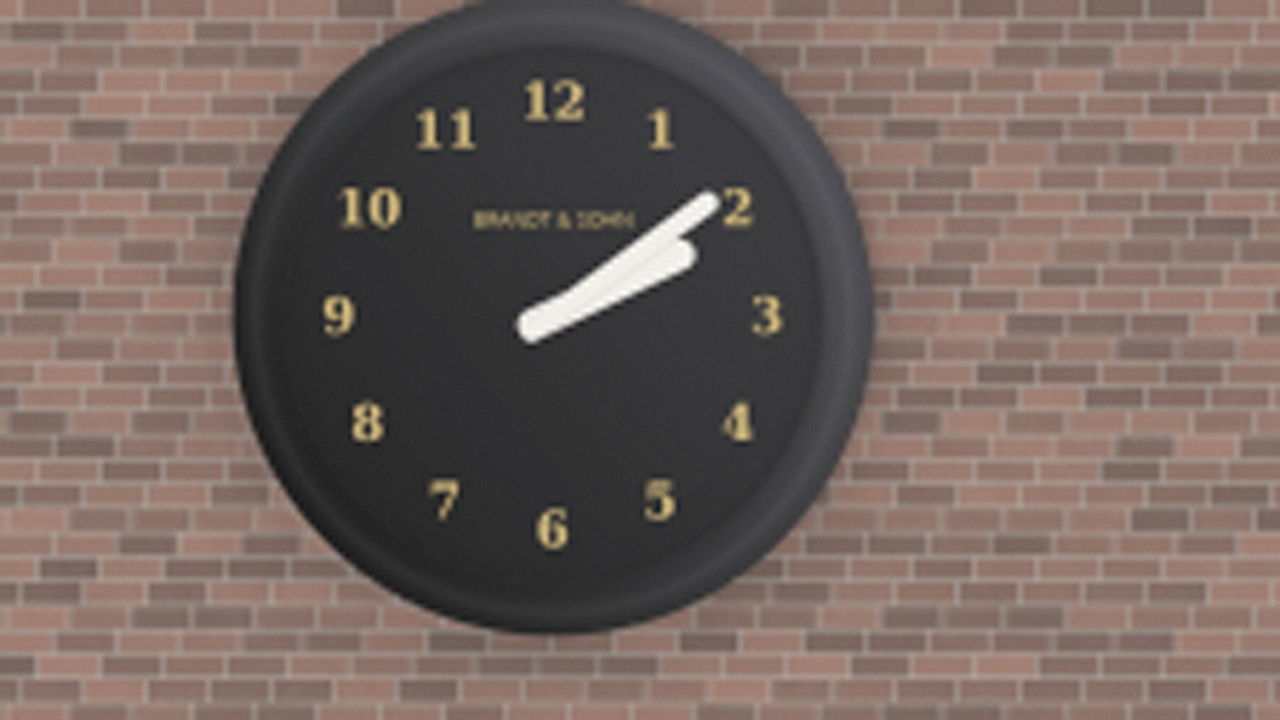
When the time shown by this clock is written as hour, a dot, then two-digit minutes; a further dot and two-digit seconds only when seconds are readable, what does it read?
2.09
